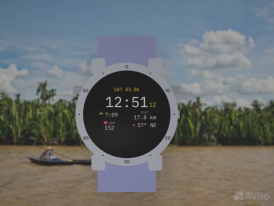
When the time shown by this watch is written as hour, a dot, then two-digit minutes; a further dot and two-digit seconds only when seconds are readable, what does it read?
12.51
